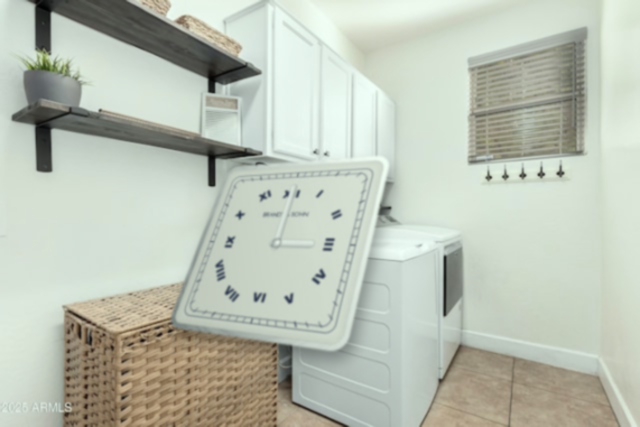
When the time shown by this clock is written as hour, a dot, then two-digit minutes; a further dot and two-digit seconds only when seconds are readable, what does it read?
3.00
